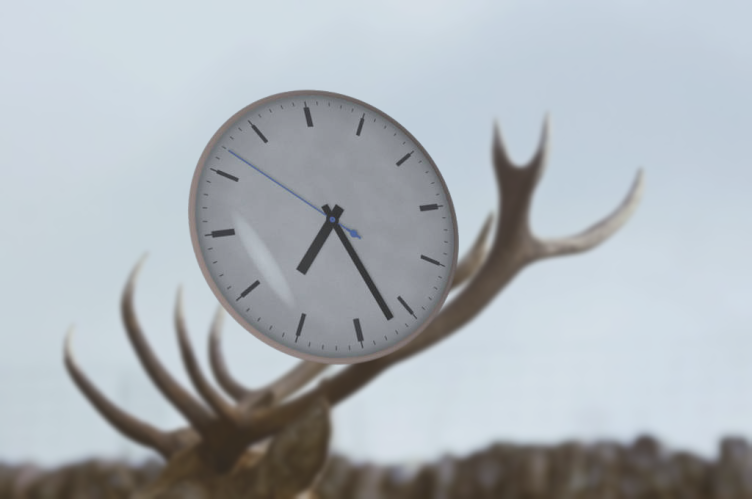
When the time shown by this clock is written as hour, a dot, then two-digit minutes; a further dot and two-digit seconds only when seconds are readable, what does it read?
7.26.52
